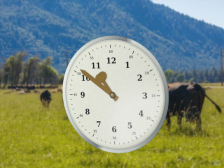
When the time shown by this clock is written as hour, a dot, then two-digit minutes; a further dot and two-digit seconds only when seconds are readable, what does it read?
10.51
